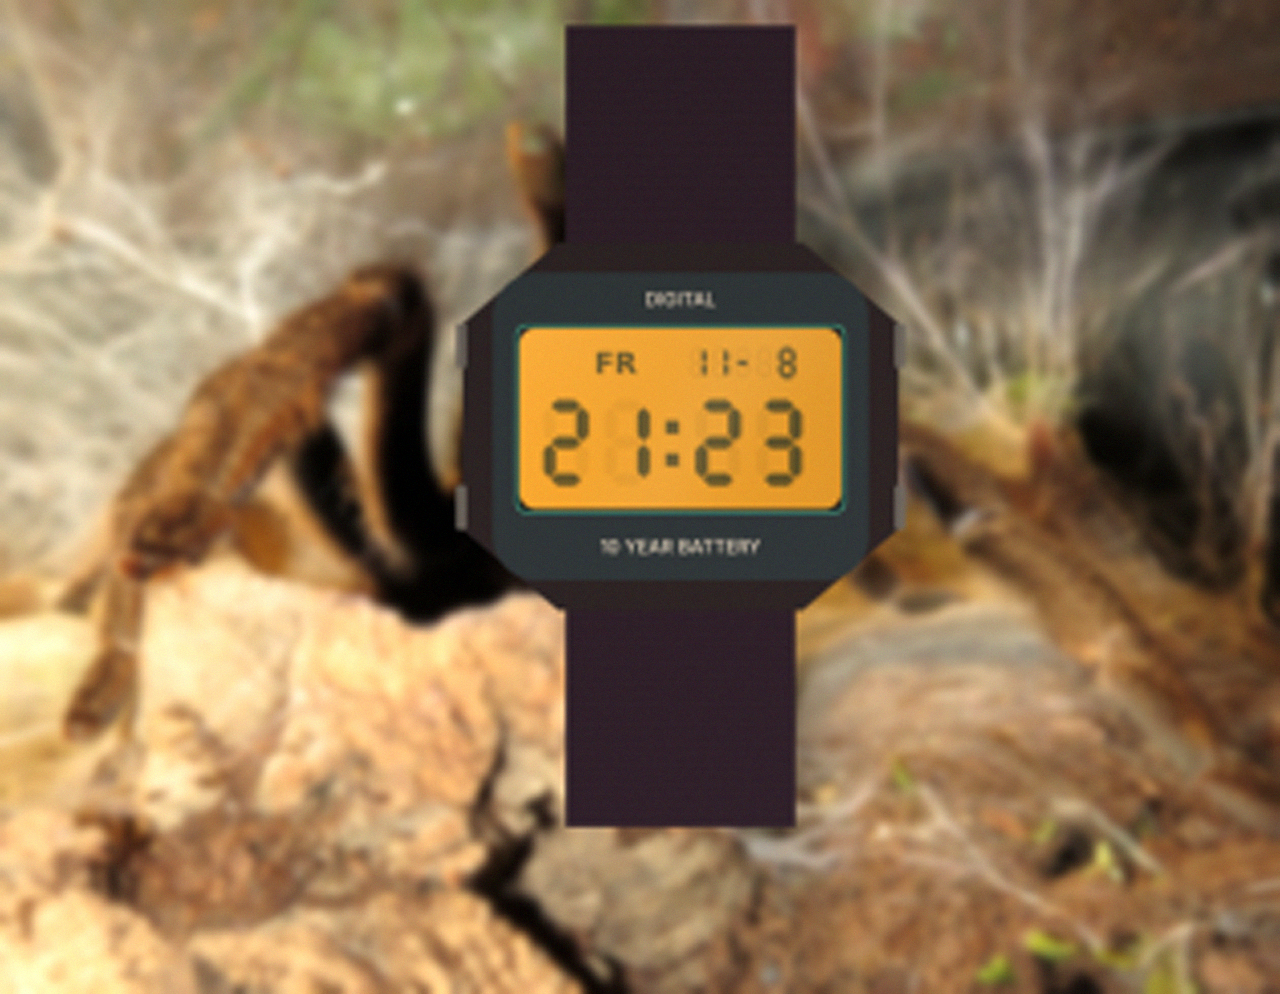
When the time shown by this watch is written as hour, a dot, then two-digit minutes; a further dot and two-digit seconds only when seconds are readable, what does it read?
21.23
